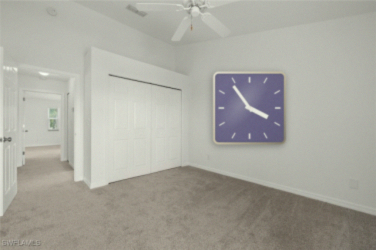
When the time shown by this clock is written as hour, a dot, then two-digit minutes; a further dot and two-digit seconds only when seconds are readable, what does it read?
3.54
